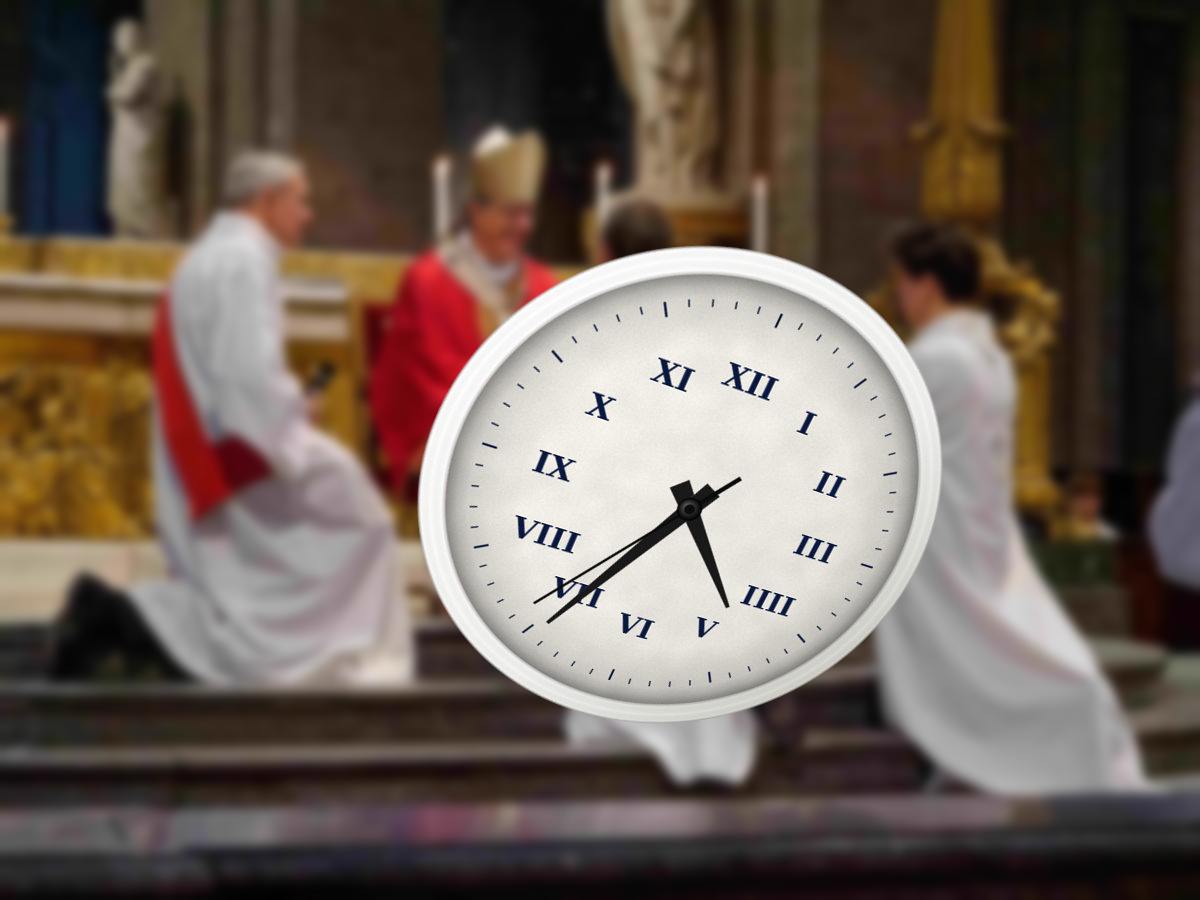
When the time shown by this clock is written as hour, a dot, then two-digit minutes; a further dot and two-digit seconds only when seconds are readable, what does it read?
4.34.36
